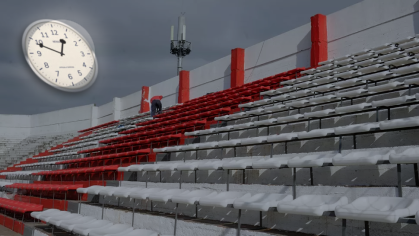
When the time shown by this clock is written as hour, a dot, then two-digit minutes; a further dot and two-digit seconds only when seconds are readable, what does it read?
12.49
